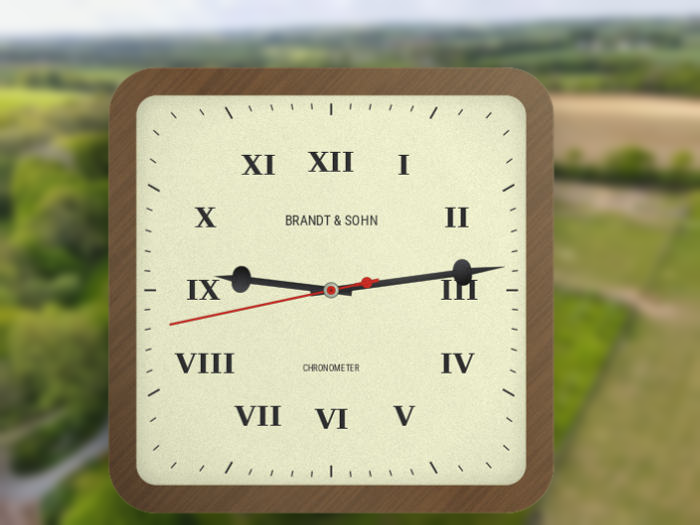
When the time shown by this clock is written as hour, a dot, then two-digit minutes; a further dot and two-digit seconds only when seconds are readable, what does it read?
9.13.43
